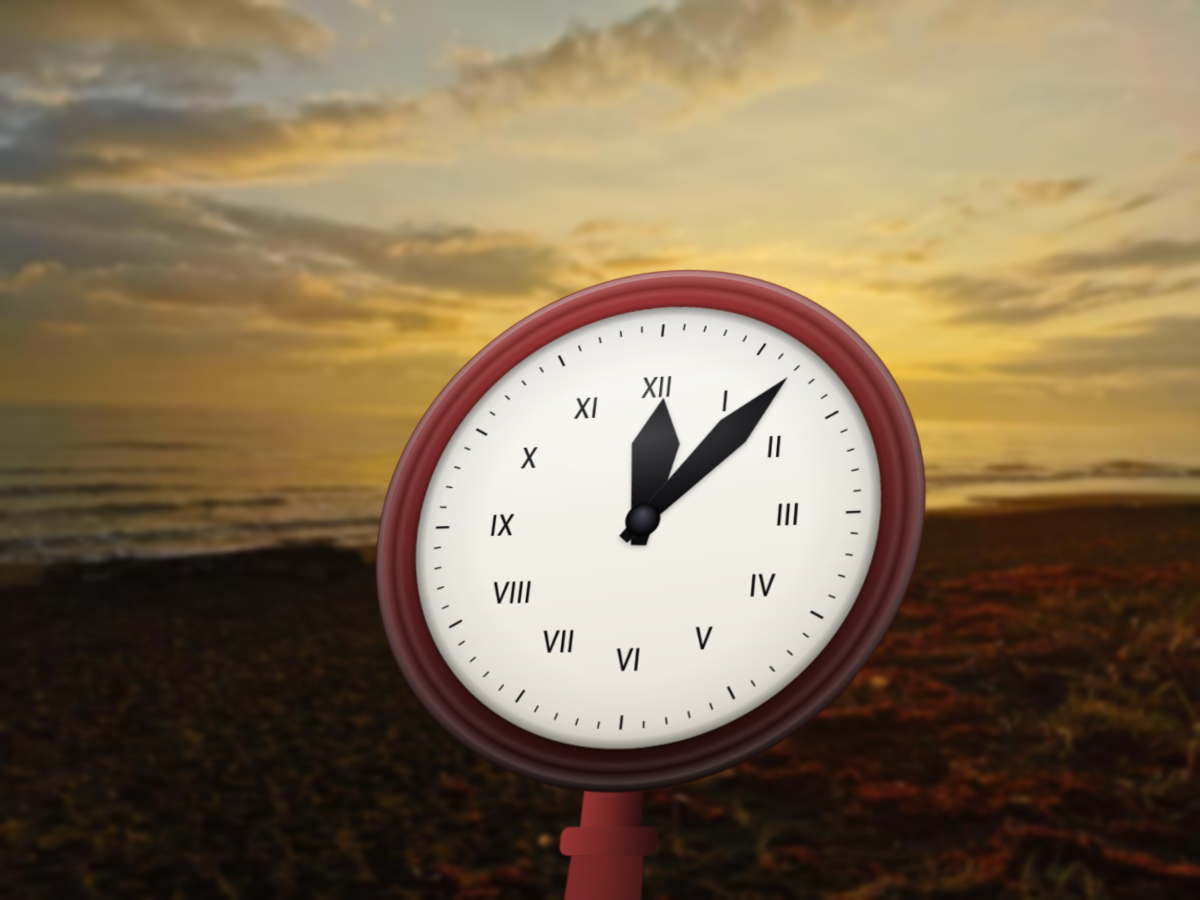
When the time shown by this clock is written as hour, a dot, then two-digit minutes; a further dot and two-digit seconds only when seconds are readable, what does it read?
12.07
